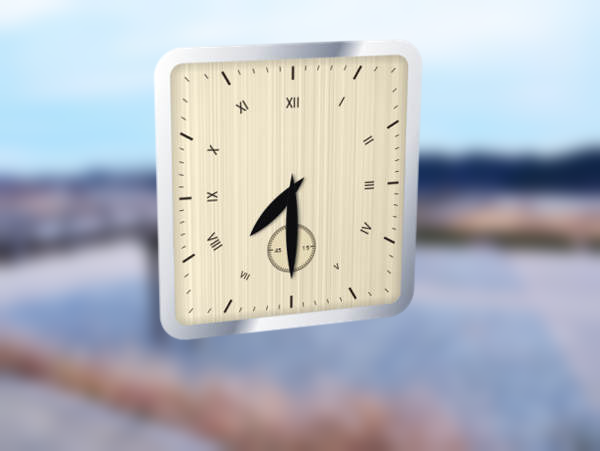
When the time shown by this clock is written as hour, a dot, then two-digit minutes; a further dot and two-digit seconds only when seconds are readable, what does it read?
7.30
